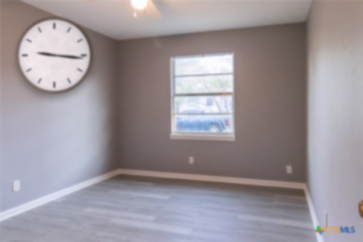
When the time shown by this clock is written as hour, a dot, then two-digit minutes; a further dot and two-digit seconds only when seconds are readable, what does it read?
9.16
